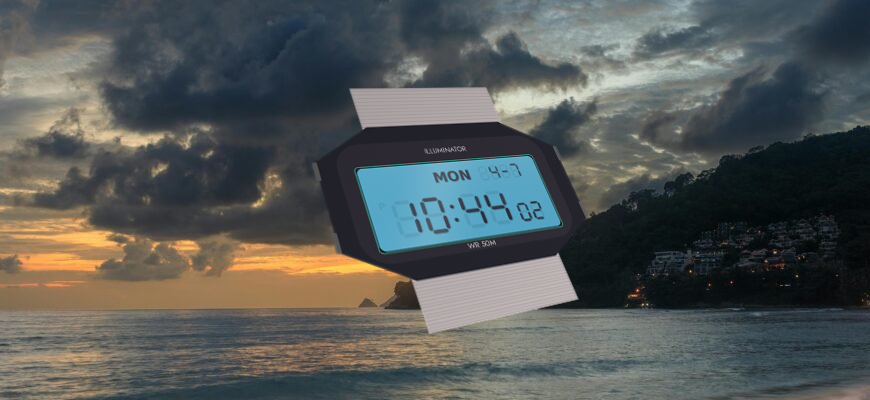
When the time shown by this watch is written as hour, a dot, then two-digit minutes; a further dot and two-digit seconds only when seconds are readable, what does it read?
10.44.02
